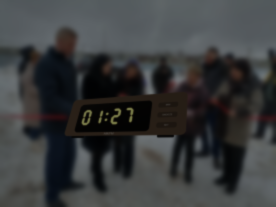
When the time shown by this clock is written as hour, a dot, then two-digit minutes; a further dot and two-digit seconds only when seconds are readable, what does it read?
1.27
